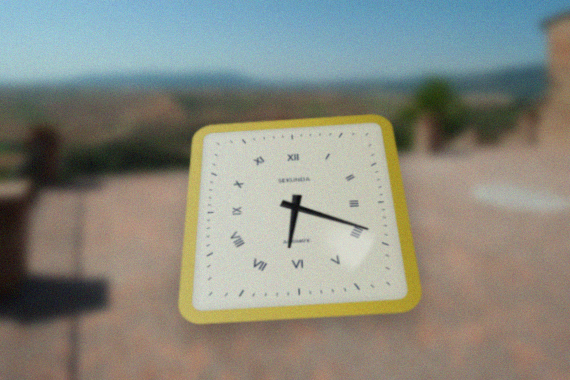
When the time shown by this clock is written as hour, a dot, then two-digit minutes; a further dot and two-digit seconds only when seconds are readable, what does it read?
6.19
